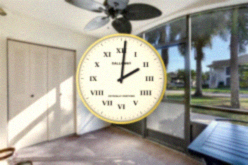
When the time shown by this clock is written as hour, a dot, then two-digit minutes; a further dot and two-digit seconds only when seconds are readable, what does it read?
2.01
